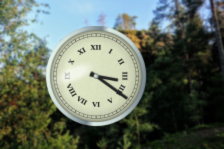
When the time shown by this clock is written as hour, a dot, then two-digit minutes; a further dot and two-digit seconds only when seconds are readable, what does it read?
3.21
